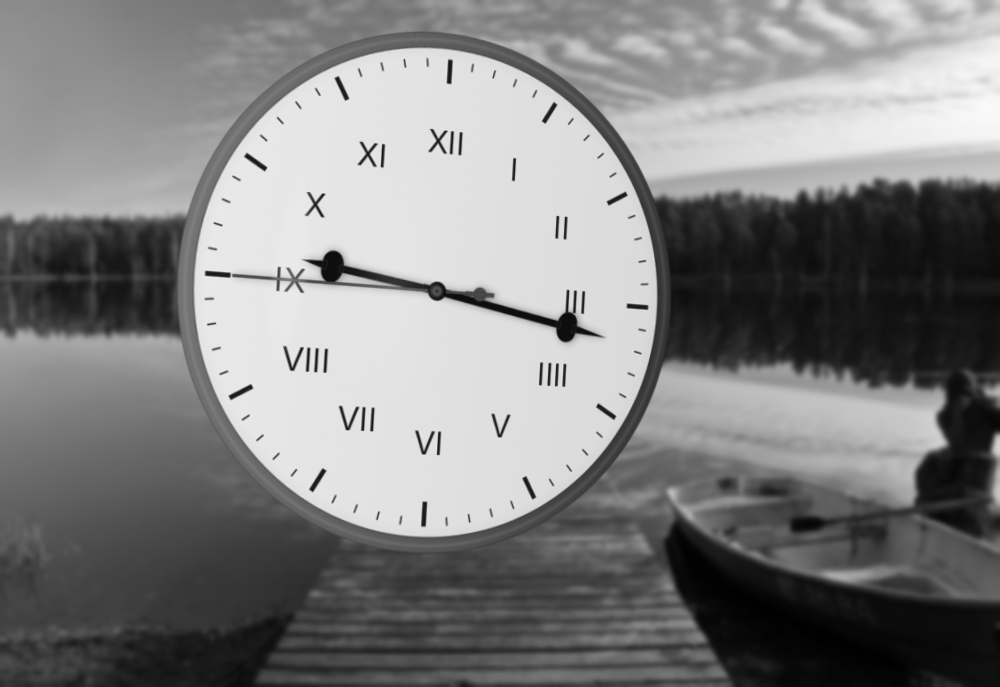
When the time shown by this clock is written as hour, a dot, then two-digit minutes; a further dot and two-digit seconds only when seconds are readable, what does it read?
9.16.45
